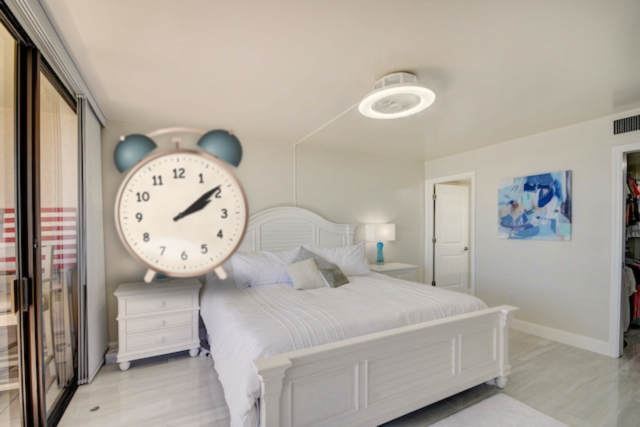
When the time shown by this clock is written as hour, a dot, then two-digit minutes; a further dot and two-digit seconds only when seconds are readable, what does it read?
2.09
